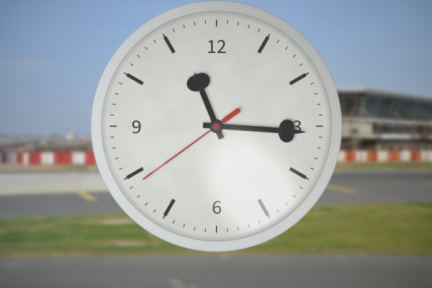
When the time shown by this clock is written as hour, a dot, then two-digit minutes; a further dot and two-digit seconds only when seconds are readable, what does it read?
11.15.39
